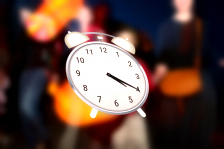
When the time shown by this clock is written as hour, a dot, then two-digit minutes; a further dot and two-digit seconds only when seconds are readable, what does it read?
4.20
